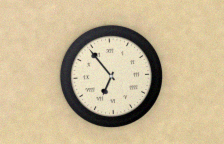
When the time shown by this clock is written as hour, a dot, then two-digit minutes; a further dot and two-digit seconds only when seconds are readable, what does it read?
6.54
